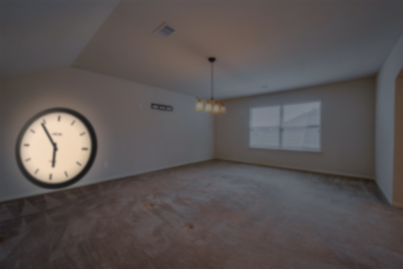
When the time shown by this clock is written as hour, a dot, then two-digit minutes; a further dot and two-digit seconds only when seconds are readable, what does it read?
5.54
